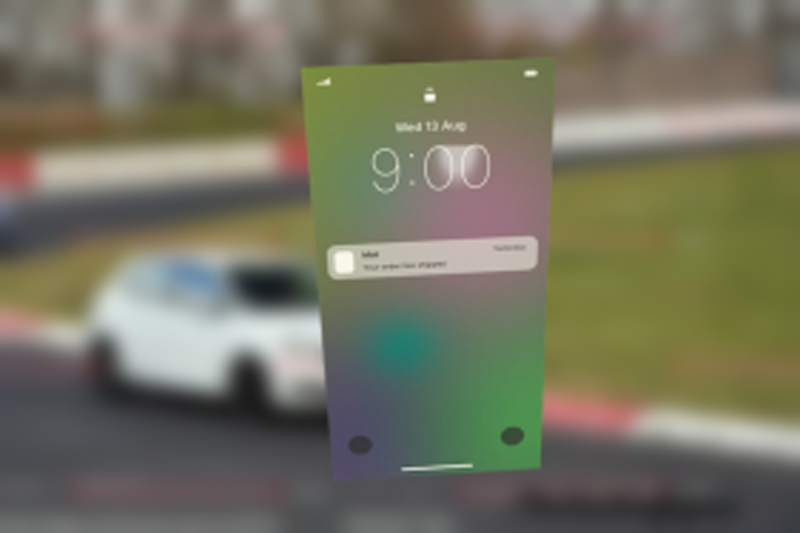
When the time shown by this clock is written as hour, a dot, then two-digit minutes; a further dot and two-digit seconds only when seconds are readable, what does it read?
9.00
